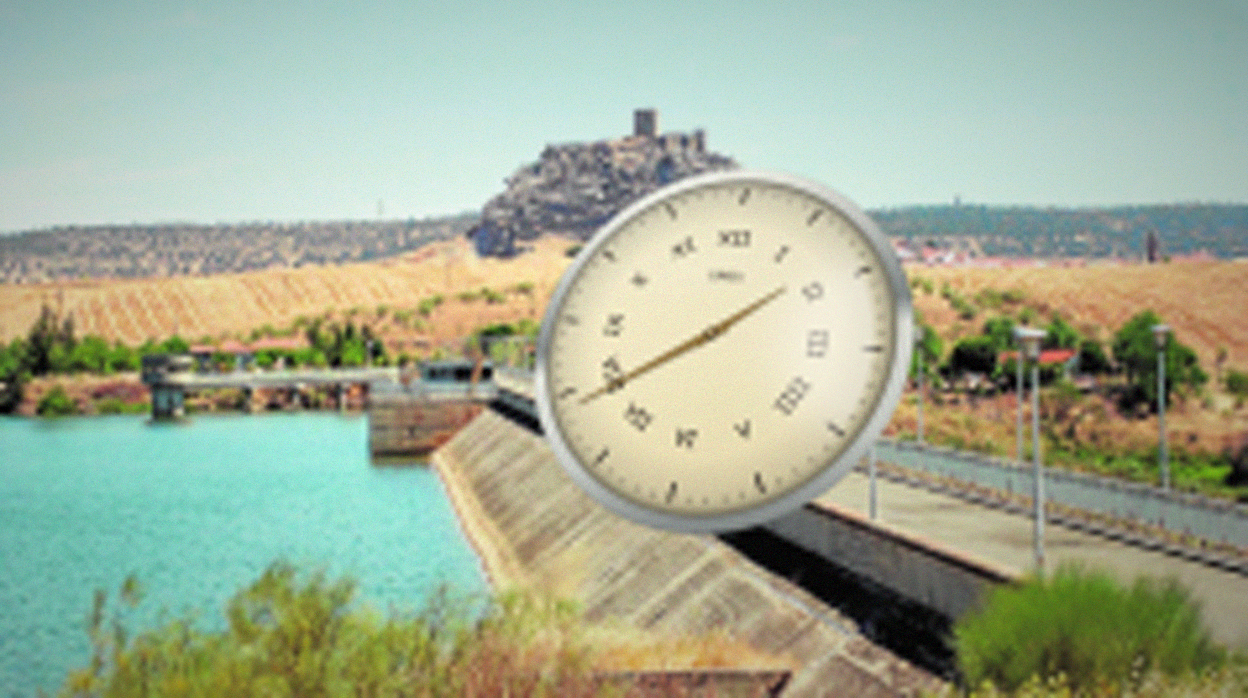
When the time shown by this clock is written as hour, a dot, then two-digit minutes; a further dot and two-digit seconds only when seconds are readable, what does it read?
1.39
